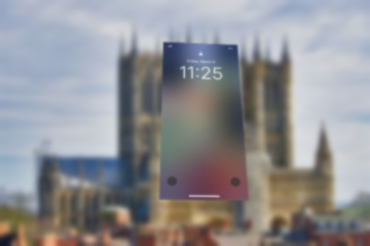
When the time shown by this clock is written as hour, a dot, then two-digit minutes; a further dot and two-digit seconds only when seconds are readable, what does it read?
11.25
